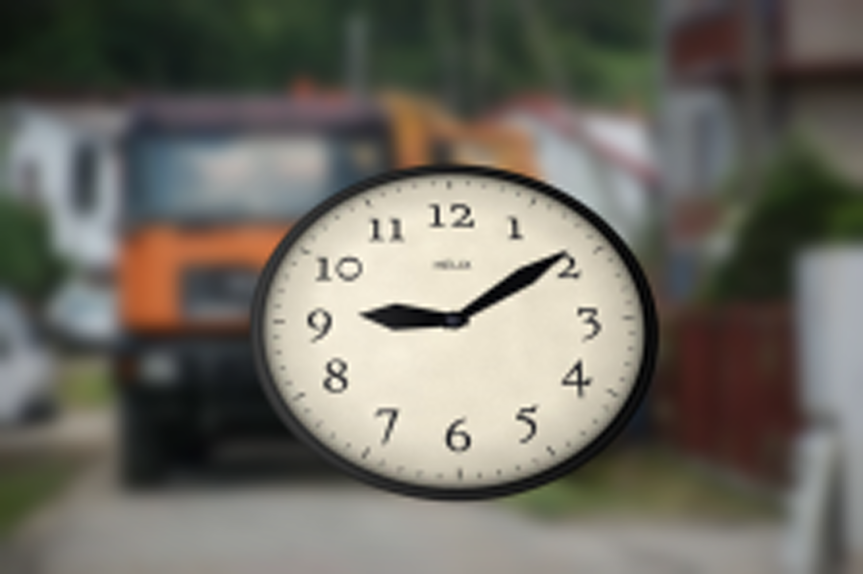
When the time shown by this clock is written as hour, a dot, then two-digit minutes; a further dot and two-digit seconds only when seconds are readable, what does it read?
9.09
